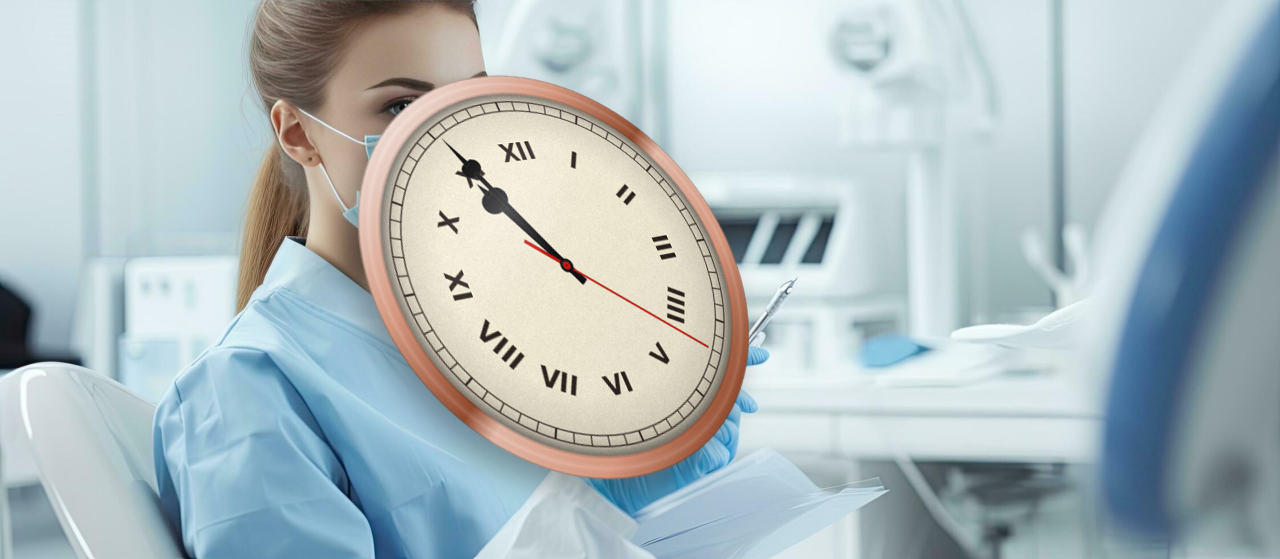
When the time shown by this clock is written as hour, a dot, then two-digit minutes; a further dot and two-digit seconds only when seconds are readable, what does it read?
10.55.22
